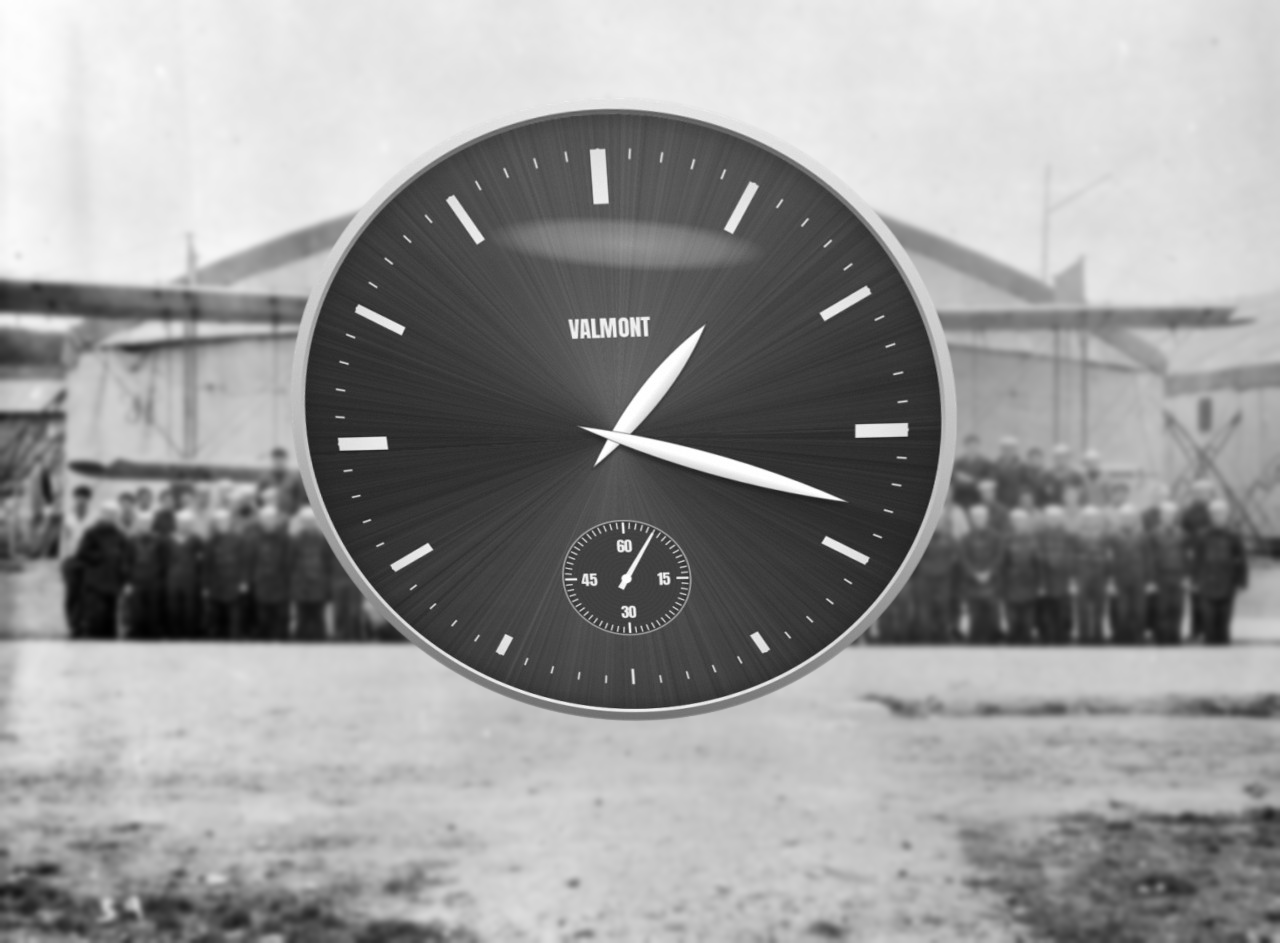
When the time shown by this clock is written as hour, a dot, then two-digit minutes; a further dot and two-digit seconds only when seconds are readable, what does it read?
1.18.05
